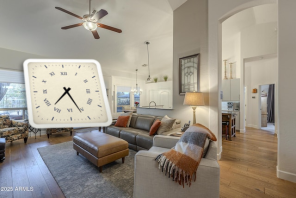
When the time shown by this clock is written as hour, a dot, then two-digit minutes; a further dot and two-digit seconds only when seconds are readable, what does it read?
7.26
